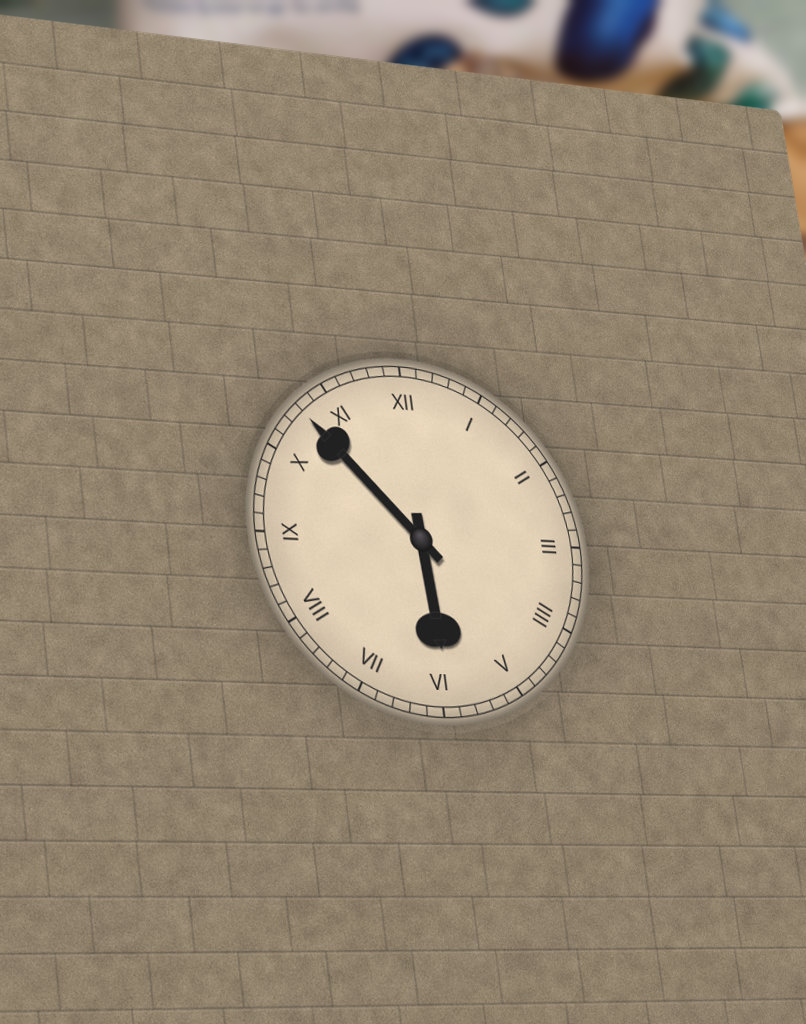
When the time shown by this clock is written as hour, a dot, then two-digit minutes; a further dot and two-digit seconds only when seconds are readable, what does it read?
5.53
